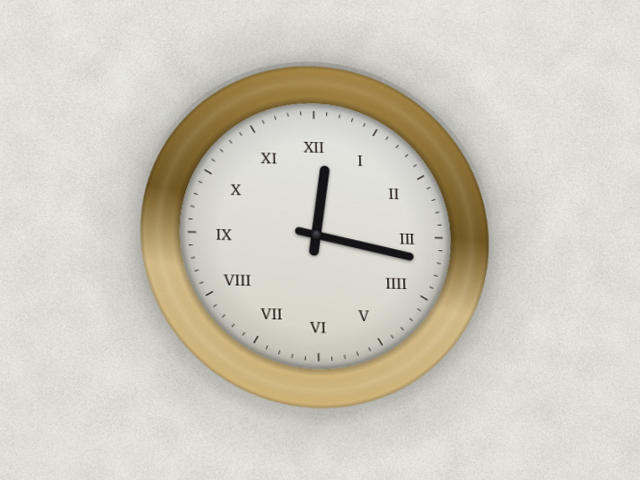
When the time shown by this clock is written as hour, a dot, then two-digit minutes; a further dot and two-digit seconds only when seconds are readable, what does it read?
12.17
